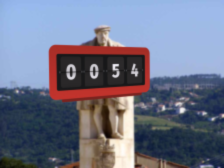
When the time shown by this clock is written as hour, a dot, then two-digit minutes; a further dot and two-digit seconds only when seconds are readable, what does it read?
0.54
